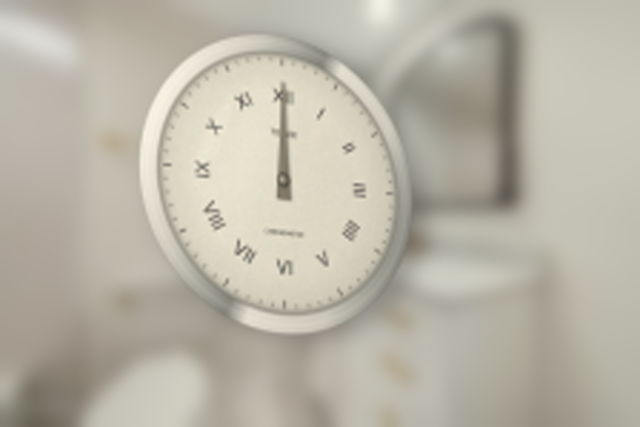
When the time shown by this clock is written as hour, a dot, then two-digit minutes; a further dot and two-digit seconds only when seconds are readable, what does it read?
12.00
